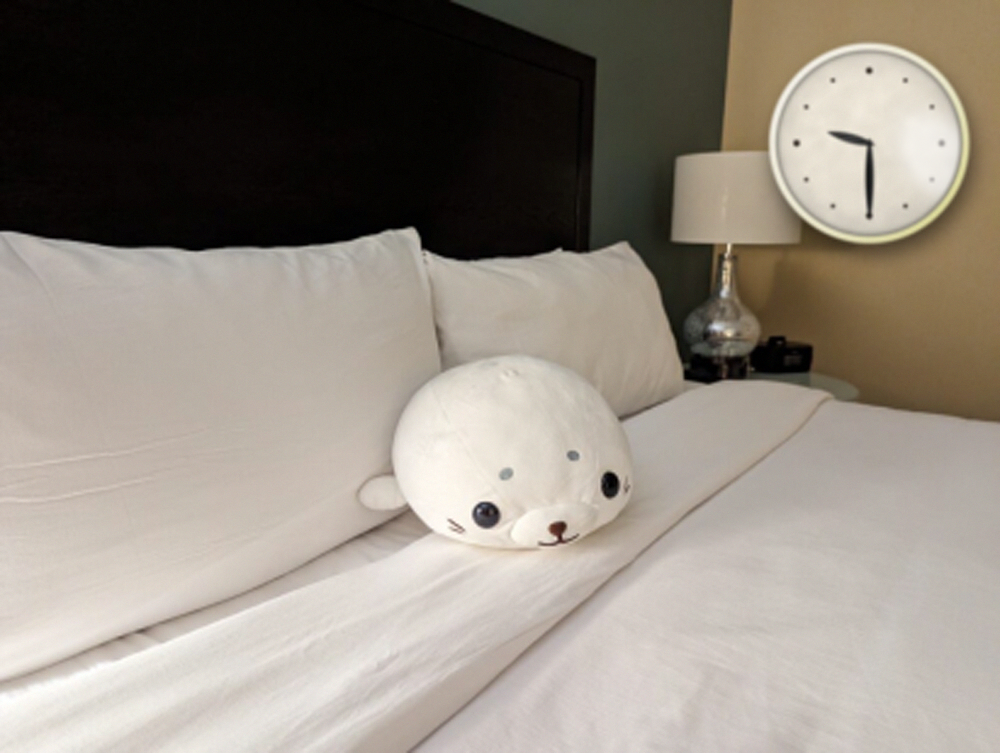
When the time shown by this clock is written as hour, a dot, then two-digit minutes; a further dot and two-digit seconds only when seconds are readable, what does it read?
9.30
